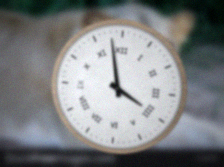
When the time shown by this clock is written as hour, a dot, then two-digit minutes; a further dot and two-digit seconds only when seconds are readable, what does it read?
3.58
